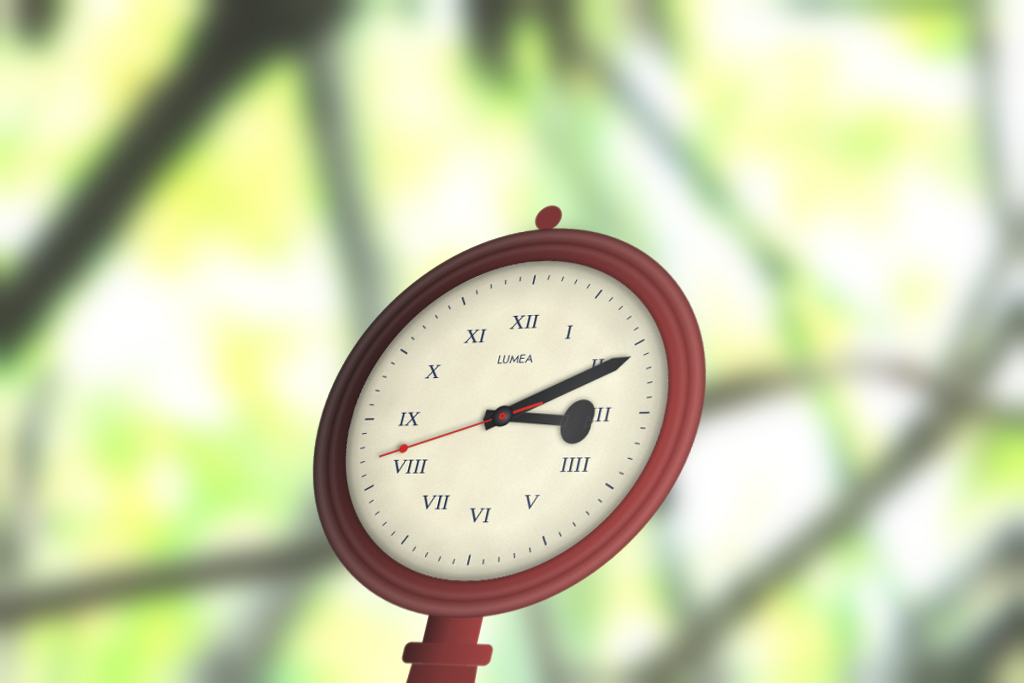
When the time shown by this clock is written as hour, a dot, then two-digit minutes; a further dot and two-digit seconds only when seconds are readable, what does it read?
3.10.42
